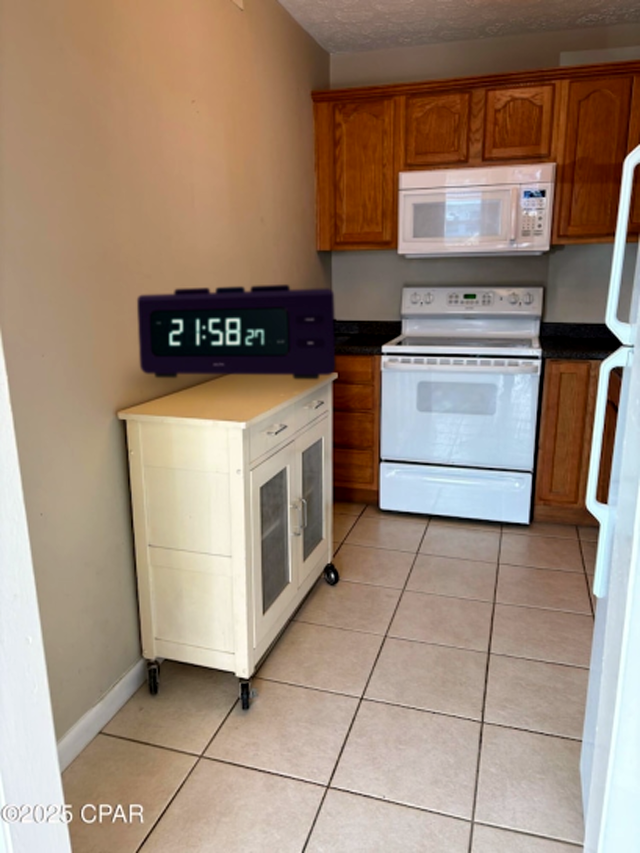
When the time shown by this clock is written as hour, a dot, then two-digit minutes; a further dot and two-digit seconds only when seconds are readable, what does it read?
21.58.27
